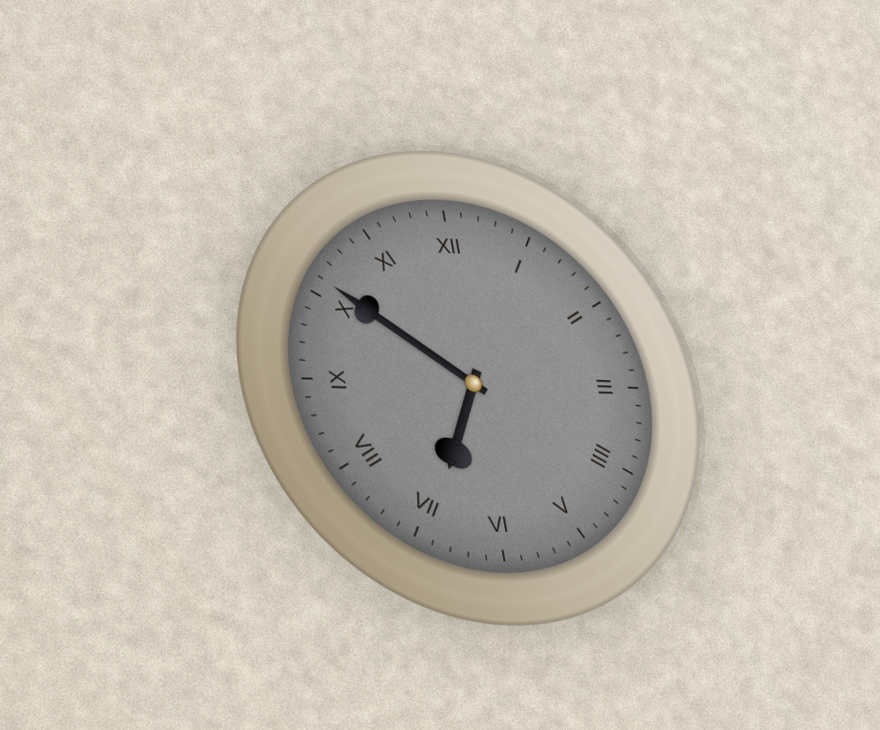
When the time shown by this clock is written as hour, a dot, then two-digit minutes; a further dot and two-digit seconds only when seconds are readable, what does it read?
6.51
